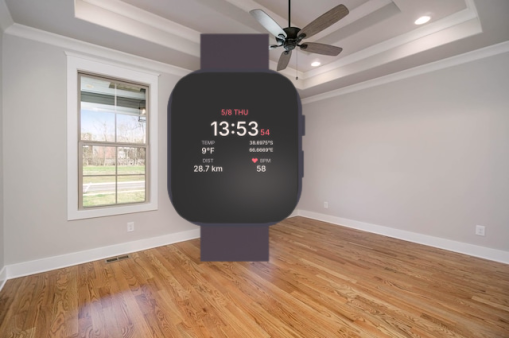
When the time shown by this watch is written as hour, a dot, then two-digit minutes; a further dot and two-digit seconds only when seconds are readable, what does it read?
13.53.54
